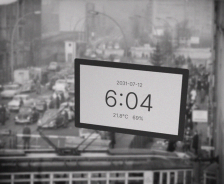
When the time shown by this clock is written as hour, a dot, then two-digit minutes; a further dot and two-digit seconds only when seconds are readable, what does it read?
6.04
